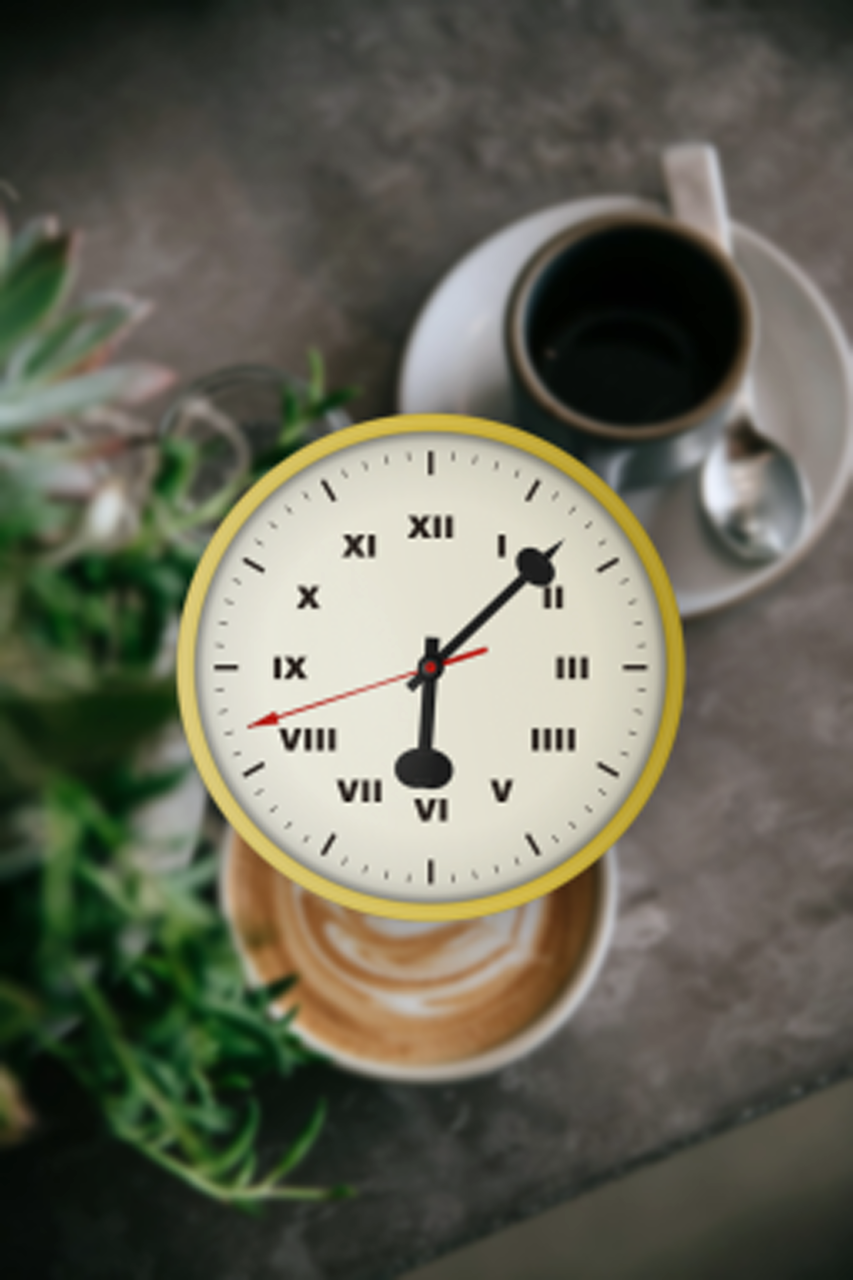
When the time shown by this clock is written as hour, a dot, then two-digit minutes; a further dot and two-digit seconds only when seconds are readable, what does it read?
6.07.42
